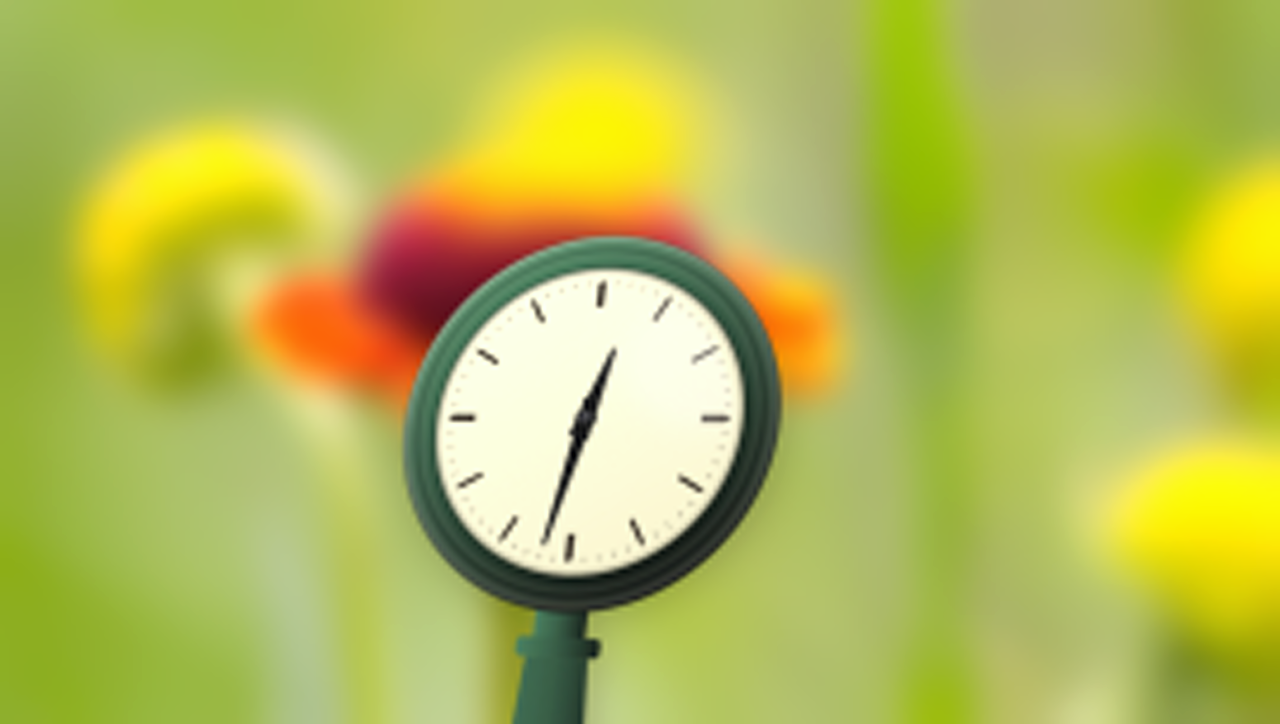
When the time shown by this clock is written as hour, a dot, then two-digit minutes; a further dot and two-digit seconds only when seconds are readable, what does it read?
12.32
